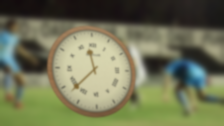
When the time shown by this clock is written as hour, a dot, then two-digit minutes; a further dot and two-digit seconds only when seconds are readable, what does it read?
11.38
